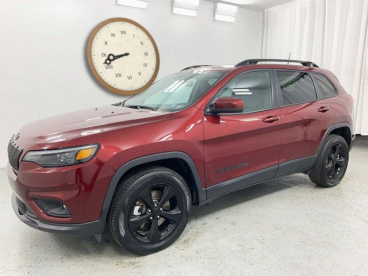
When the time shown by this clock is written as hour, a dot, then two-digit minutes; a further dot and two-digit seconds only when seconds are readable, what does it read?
8.42
